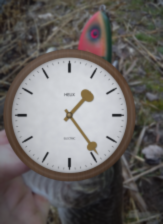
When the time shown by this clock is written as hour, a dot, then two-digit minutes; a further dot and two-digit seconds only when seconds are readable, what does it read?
1.24
